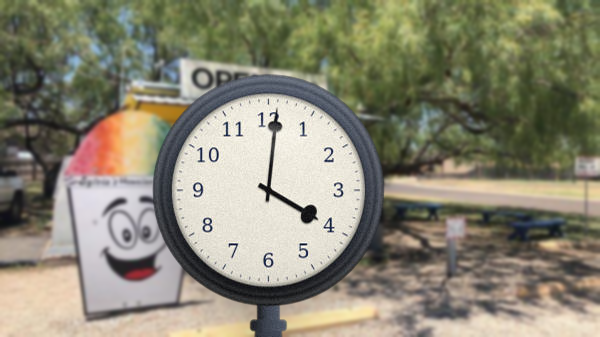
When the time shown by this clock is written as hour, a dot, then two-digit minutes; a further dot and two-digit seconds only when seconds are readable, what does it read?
4.01
